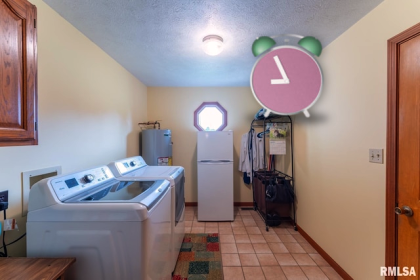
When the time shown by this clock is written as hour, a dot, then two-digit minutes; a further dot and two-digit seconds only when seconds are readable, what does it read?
8.56
